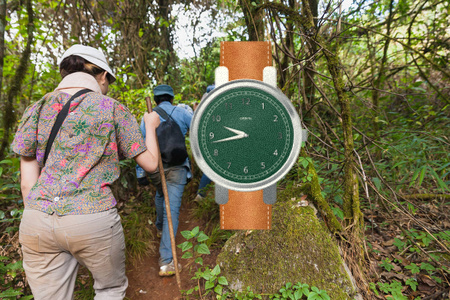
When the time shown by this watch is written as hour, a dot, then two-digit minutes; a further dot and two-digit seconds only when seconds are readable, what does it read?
9.43
